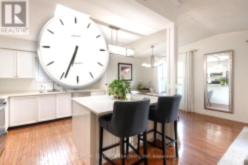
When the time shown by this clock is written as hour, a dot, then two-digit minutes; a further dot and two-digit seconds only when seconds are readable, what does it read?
6.34
